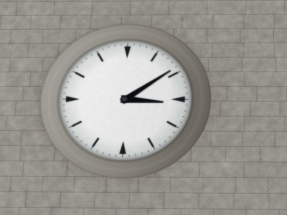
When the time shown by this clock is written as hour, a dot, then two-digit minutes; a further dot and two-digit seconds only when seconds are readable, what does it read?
3.09
